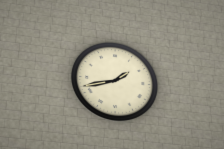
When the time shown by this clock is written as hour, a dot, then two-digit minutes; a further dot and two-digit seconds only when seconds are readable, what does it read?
1.42
